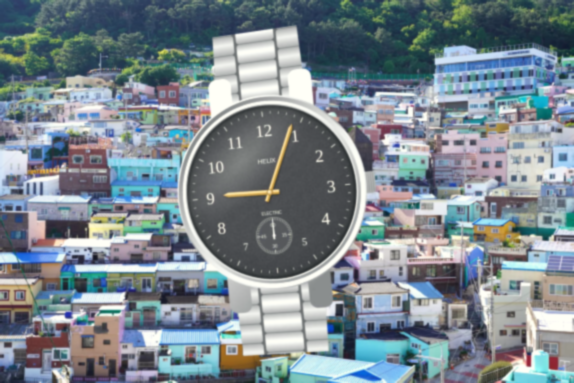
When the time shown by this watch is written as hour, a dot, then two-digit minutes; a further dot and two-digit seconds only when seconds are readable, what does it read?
9.04
